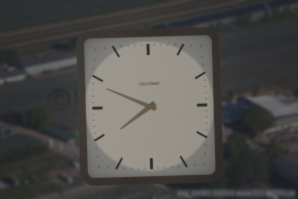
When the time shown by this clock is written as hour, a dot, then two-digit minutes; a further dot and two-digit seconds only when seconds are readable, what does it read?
7.49
